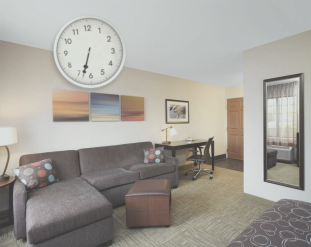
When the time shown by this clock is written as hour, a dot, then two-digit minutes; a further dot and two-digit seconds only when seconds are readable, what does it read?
6.33
